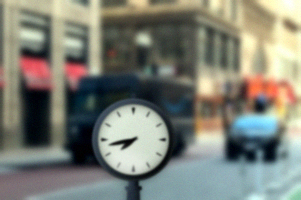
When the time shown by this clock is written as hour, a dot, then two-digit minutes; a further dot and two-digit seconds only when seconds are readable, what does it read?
7.43
